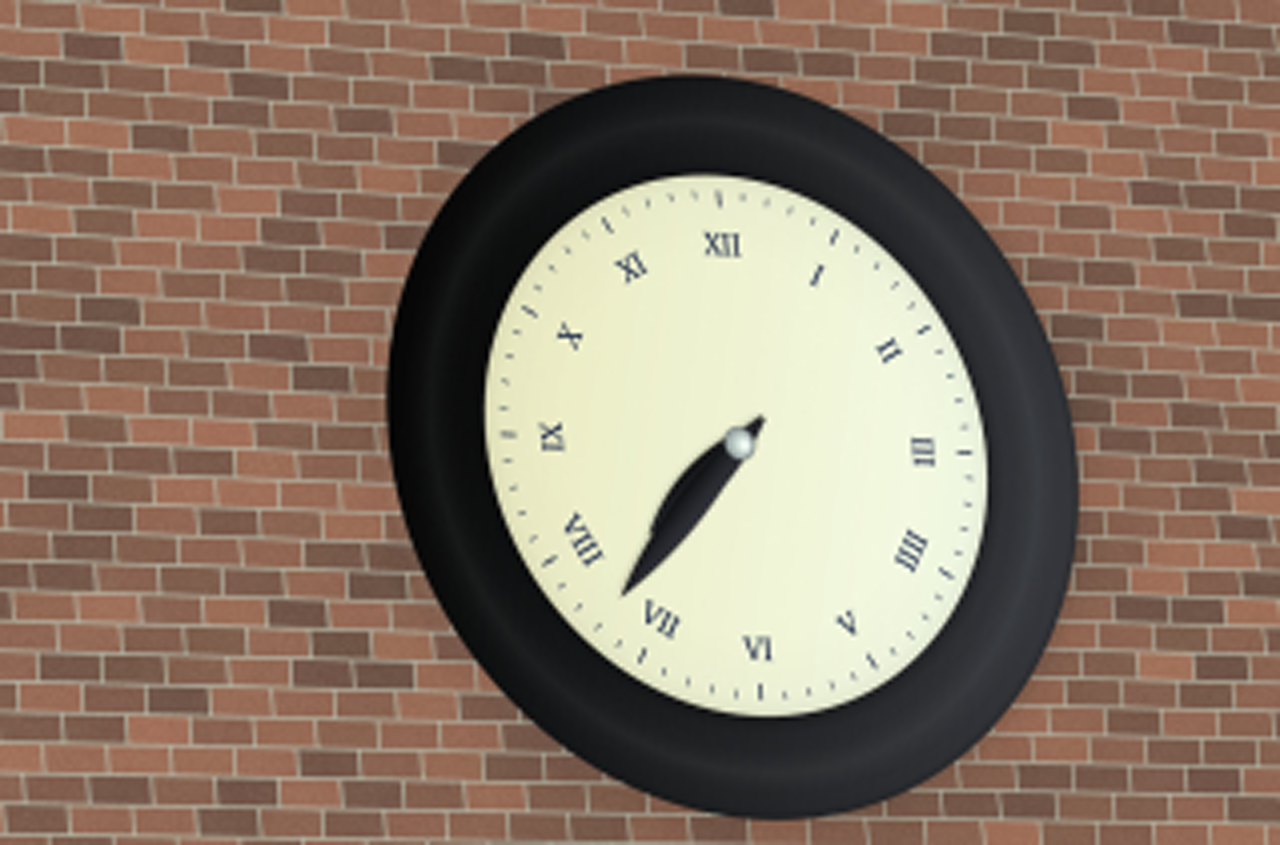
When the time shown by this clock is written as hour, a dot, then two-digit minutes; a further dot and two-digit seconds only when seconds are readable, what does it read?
7.37
